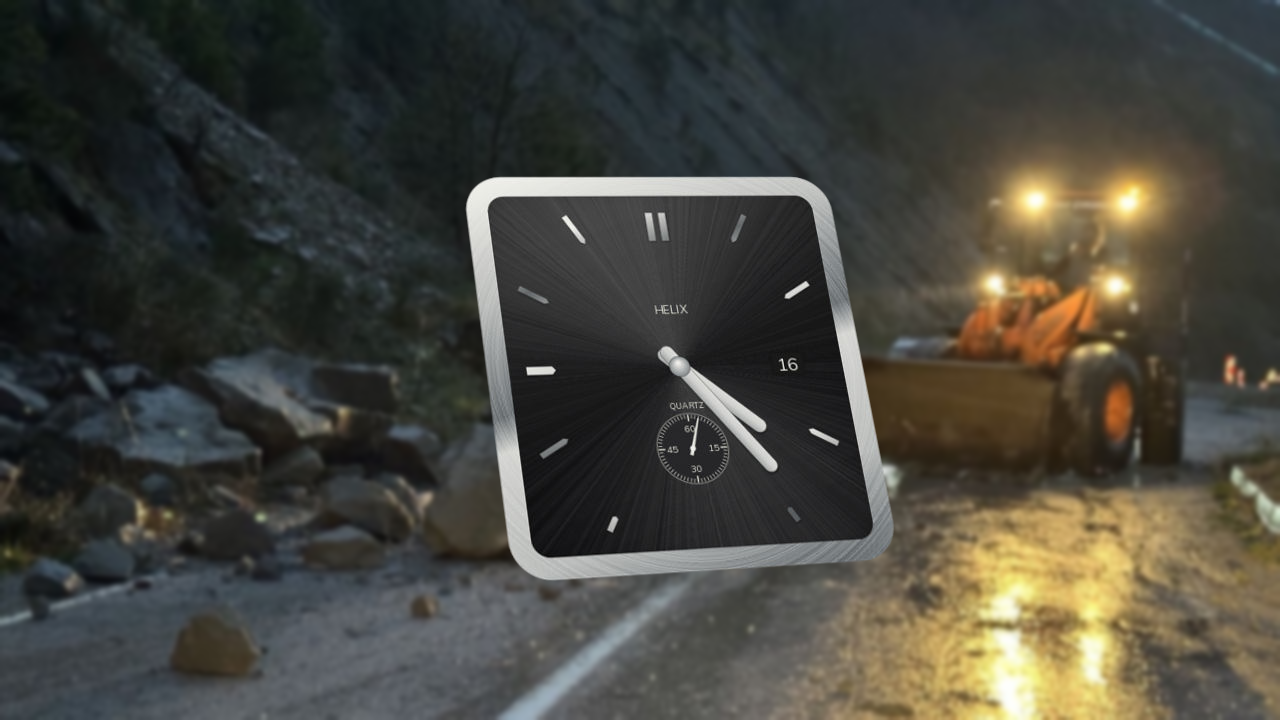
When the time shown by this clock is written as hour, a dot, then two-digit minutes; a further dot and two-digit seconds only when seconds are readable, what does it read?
4.24.03
